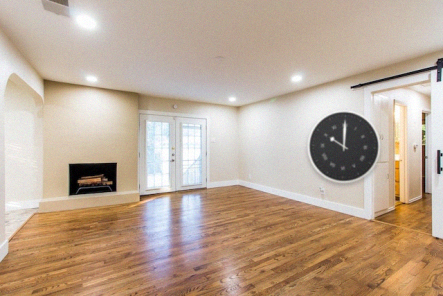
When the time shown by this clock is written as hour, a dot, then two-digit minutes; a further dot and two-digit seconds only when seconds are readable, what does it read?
10.00
